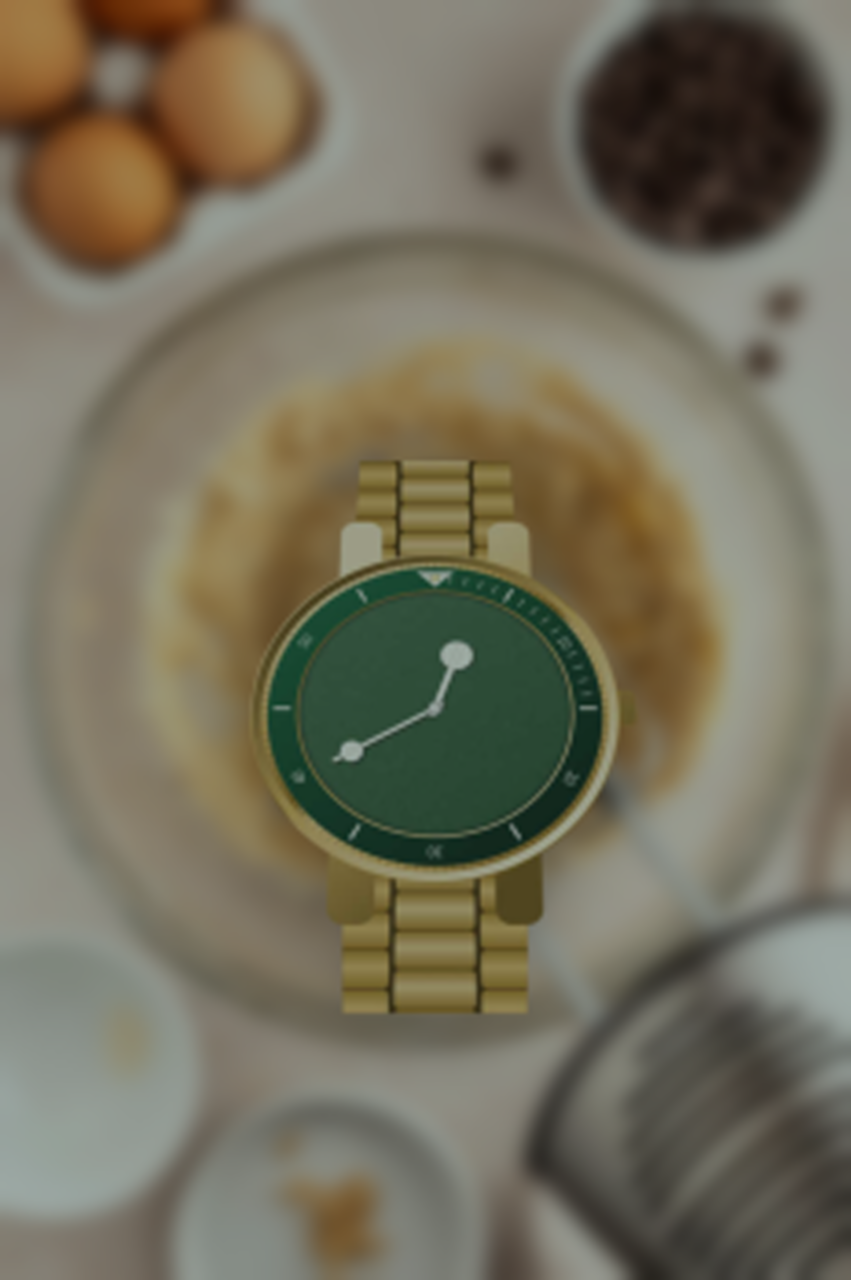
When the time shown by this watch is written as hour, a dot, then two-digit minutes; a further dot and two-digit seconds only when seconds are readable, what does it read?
12.40
